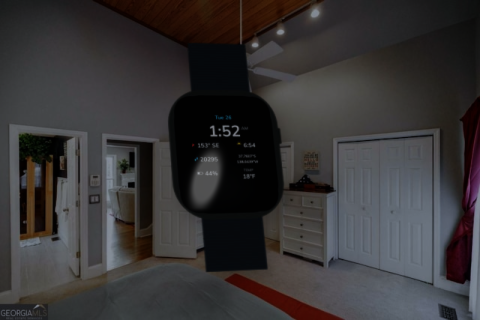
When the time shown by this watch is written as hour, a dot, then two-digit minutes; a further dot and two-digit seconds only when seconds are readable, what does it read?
1.52
